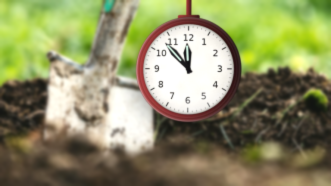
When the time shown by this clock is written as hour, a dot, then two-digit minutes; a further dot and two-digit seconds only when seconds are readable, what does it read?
11.53
